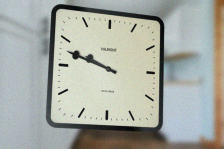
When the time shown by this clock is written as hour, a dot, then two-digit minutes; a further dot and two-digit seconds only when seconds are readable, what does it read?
9.48
